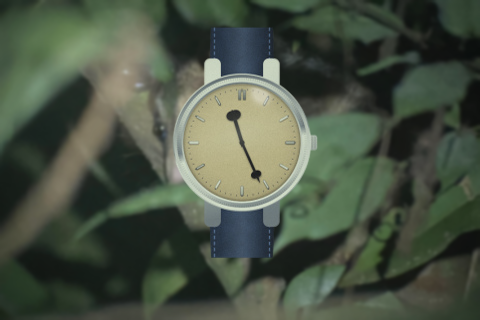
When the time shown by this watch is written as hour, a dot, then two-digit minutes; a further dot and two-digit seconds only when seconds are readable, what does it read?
11.26
